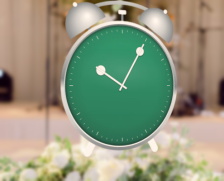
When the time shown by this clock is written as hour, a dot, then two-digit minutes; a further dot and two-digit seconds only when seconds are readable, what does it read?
10.05
